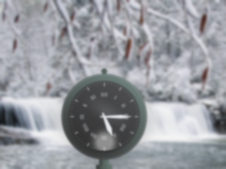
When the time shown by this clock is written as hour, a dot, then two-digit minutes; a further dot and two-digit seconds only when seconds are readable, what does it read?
5.15
